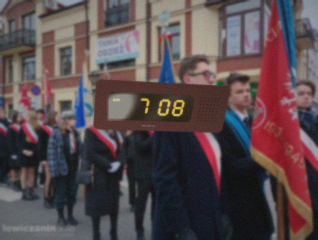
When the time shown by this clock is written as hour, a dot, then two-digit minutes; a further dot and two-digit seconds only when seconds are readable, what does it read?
7.08
